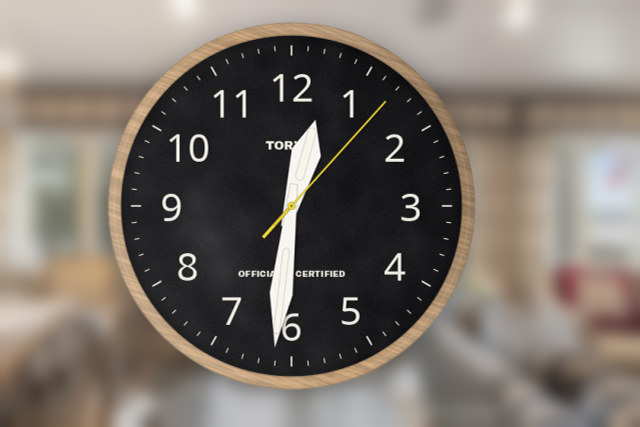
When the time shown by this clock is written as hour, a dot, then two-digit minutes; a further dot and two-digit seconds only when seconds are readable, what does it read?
12.31.07
